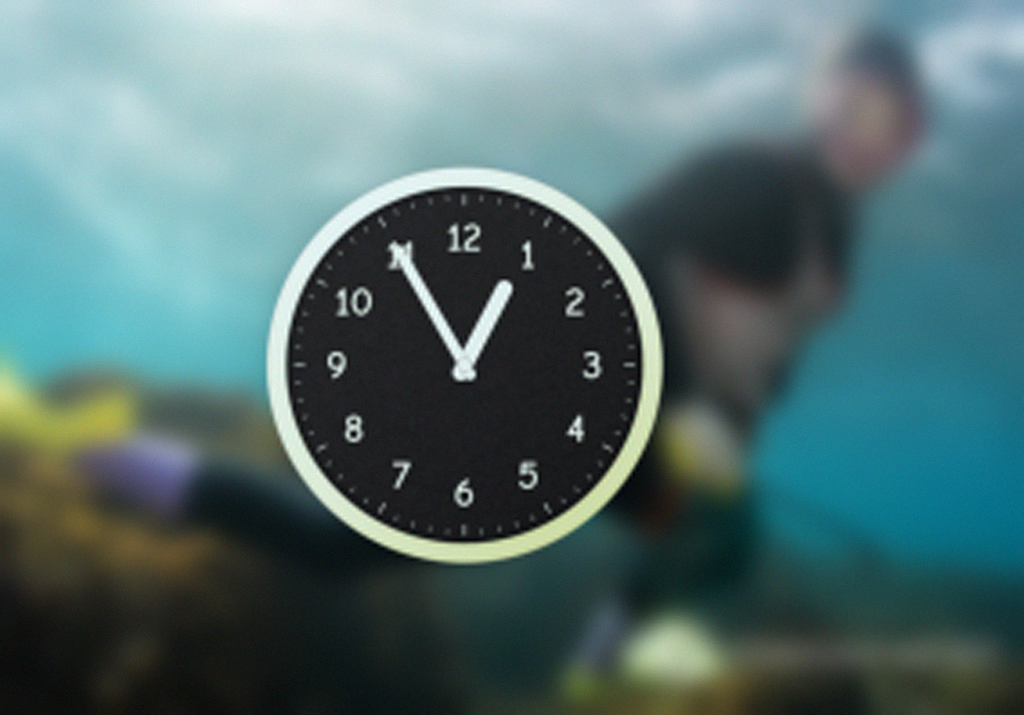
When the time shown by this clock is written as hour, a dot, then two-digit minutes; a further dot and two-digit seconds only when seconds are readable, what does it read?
12.55
